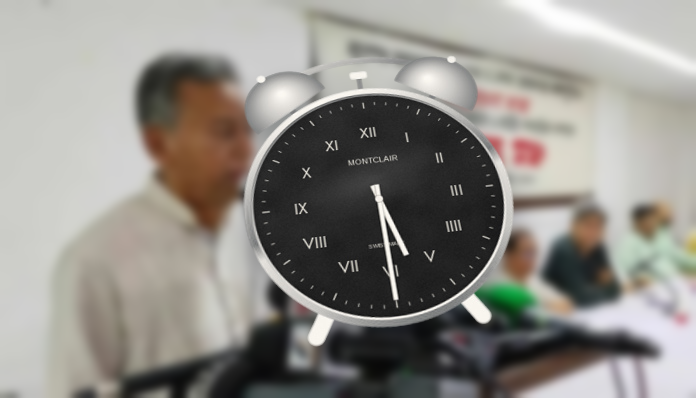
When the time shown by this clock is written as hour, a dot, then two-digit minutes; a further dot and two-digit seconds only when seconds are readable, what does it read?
5.30
